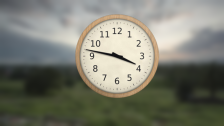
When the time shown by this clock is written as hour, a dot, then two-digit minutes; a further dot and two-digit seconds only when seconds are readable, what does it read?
3.47
